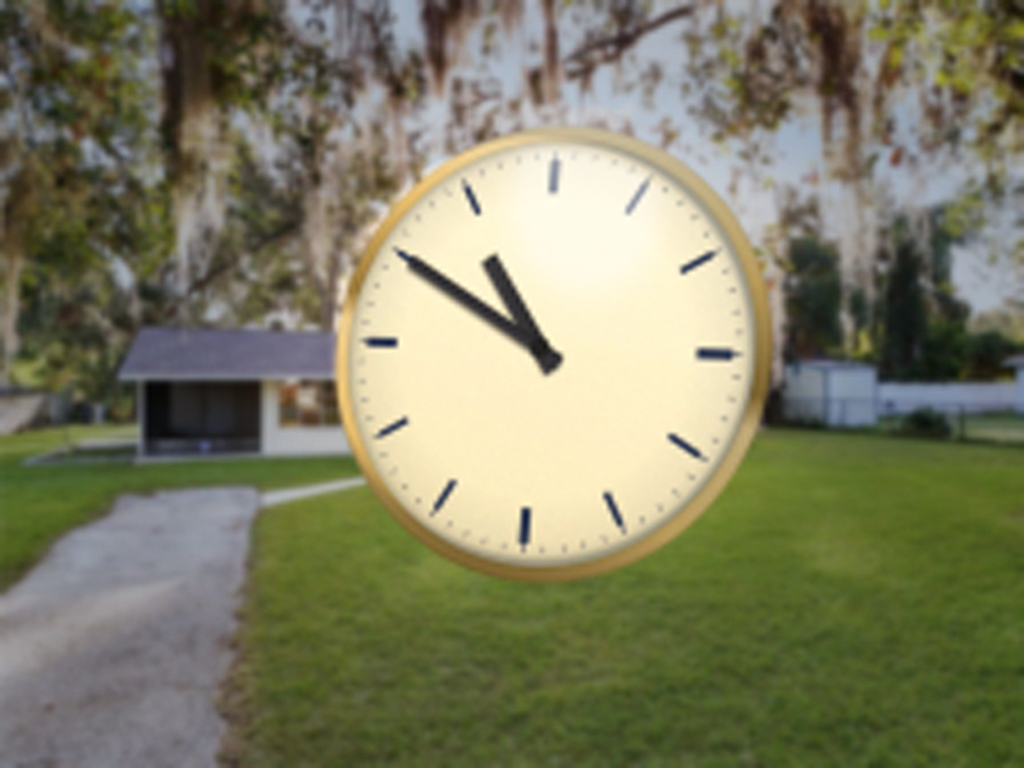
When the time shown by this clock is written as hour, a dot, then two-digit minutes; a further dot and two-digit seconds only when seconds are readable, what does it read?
10.50
